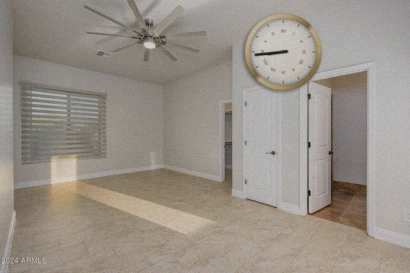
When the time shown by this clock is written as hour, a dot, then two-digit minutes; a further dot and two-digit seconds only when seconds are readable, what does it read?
8.44
